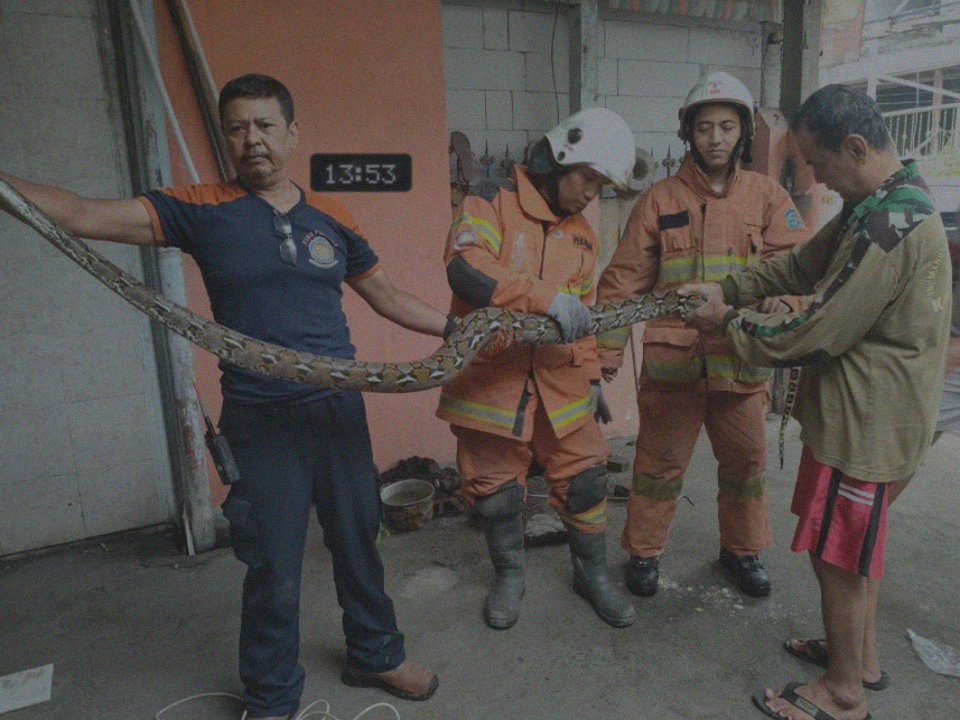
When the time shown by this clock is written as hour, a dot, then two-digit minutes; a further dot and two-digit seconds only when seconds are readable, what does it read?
13.53
